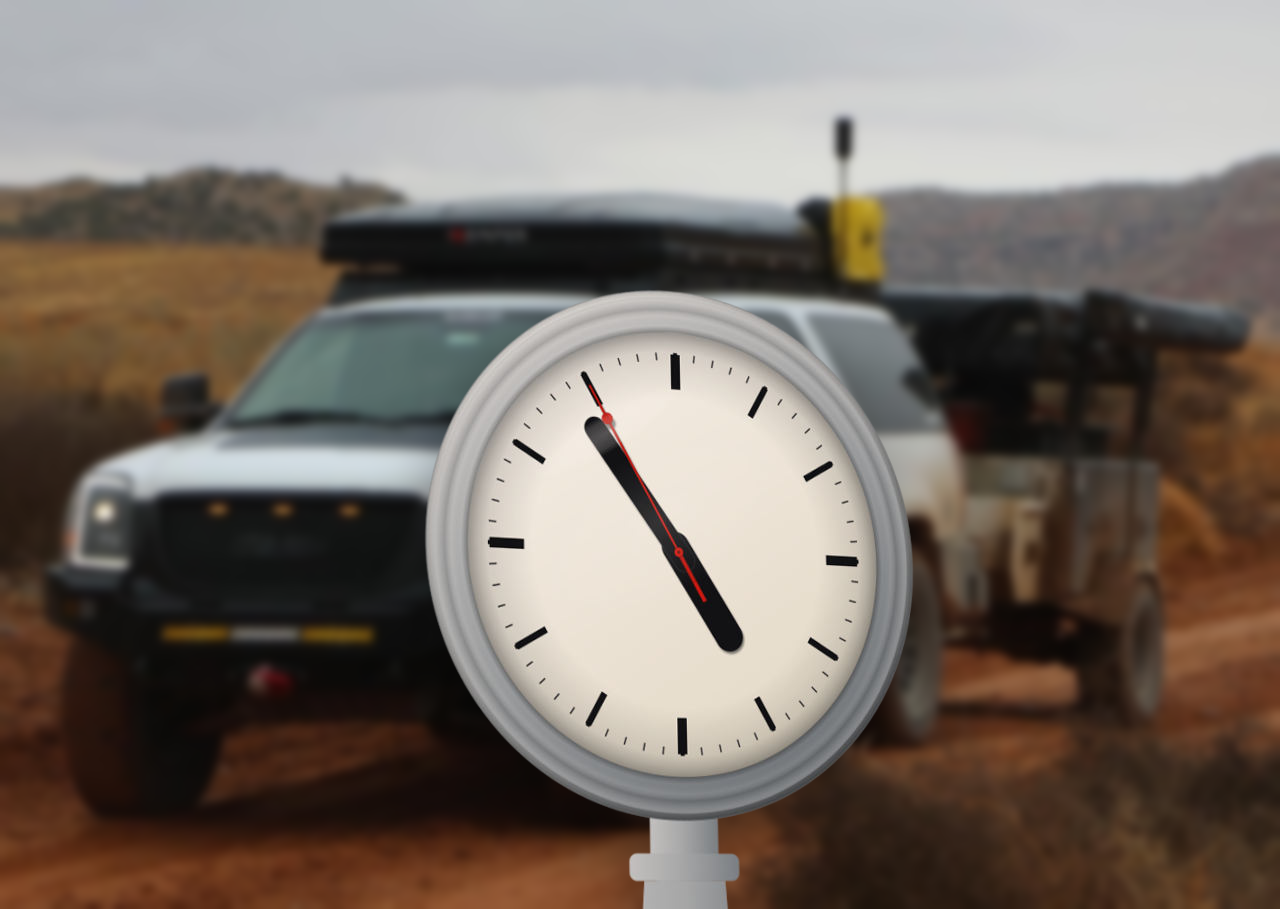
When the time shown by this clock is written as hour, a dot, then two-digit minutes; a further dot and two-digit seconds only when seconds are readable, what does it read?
4.53.55
